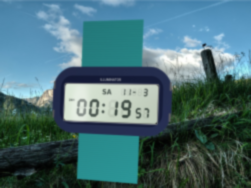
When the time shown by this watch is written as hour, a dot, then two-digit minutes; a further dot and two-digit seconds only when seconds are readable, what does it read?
0.19.57
